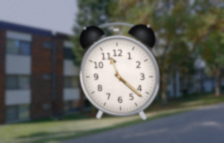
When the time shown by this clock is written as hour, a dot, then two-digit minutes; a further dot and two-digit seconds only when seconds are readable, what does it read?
11.22
